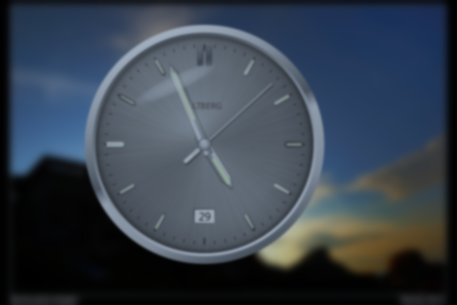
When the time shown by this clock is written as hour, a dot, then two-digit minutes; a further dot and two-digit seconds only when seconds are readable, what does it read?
4.56.08
